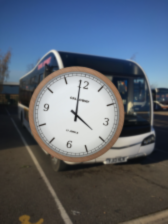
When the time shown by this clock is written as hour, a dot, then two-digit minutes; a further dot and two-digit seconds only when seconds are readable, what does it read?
3.59
